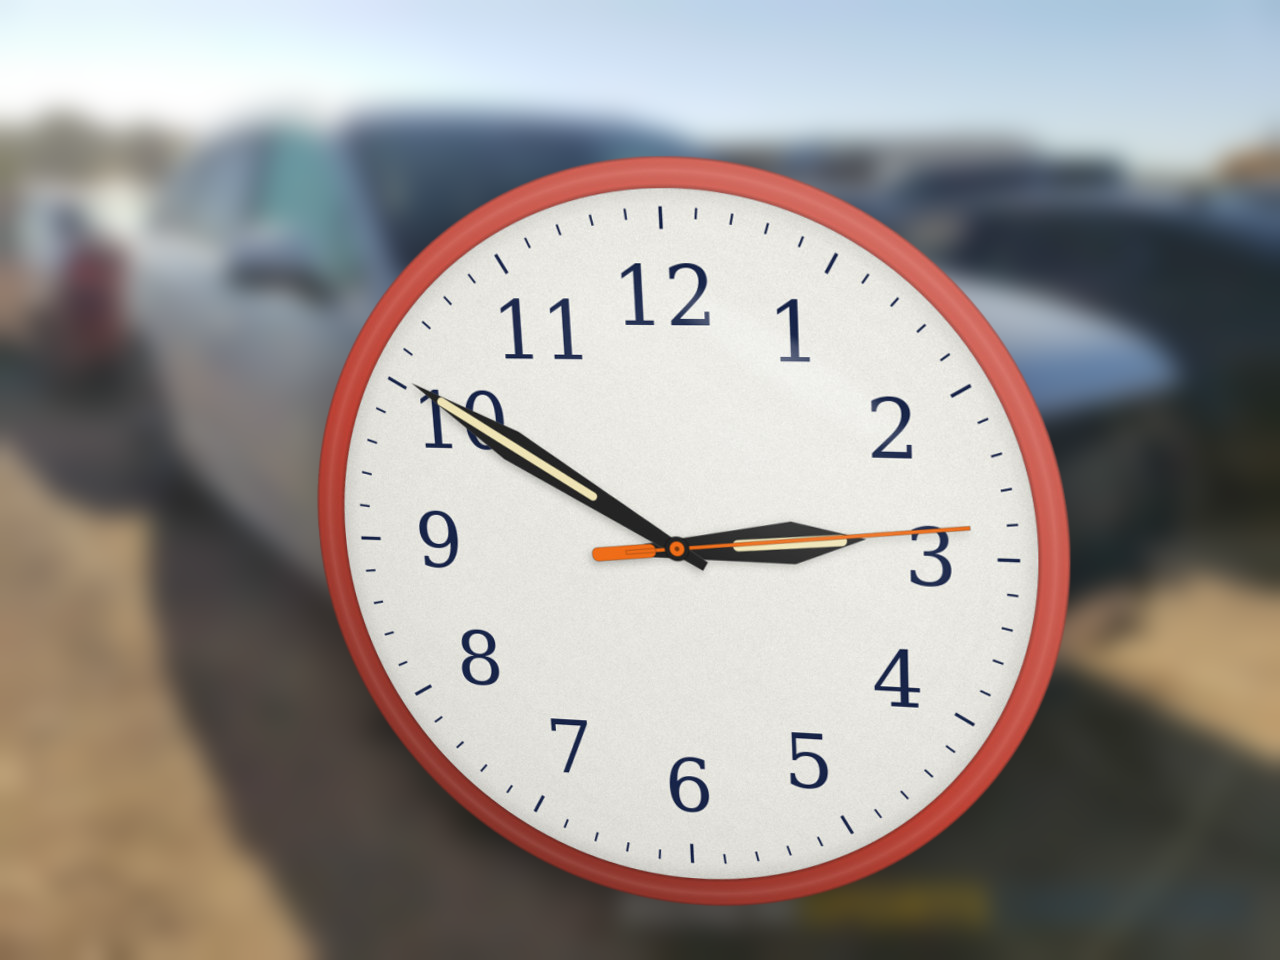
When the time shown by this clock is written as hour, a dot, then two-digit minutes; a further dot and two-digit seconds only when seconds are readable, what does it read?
2.50.14
